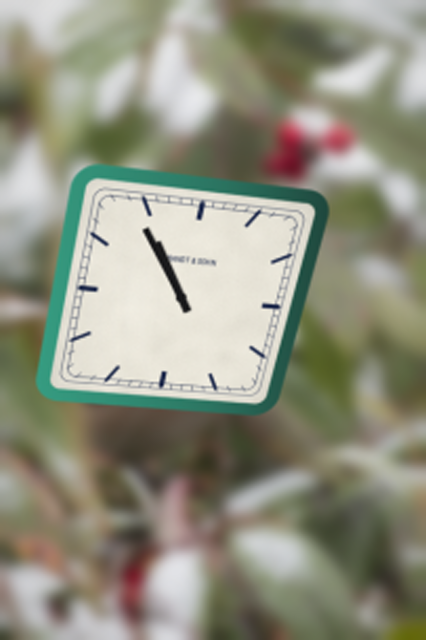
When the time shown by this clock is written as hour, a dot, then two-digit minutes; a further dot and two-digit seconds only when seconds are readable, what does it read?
10.54
